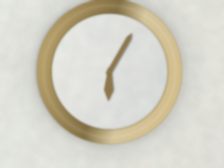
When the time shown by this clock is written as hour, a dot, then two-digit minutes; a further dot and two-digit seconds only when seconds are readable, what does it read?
6.05
